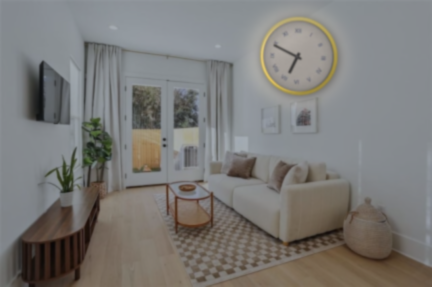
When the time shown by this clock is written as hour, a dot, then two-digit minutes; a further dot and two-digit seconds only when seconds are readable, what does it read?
6.49
